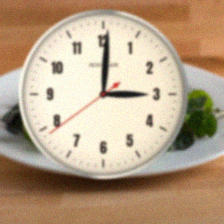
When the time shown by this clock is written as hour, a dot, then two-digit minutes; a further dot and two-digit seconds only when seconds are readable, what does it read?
3.00.39
